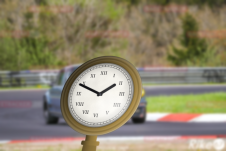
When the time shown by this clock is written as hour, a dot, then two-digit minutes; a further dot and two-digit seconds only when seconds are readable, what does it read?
1.49
